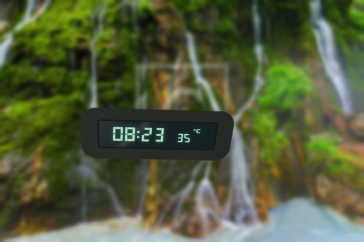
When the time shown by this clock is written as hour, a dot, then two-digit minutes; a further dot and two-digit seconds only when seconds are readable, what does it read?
8.23
